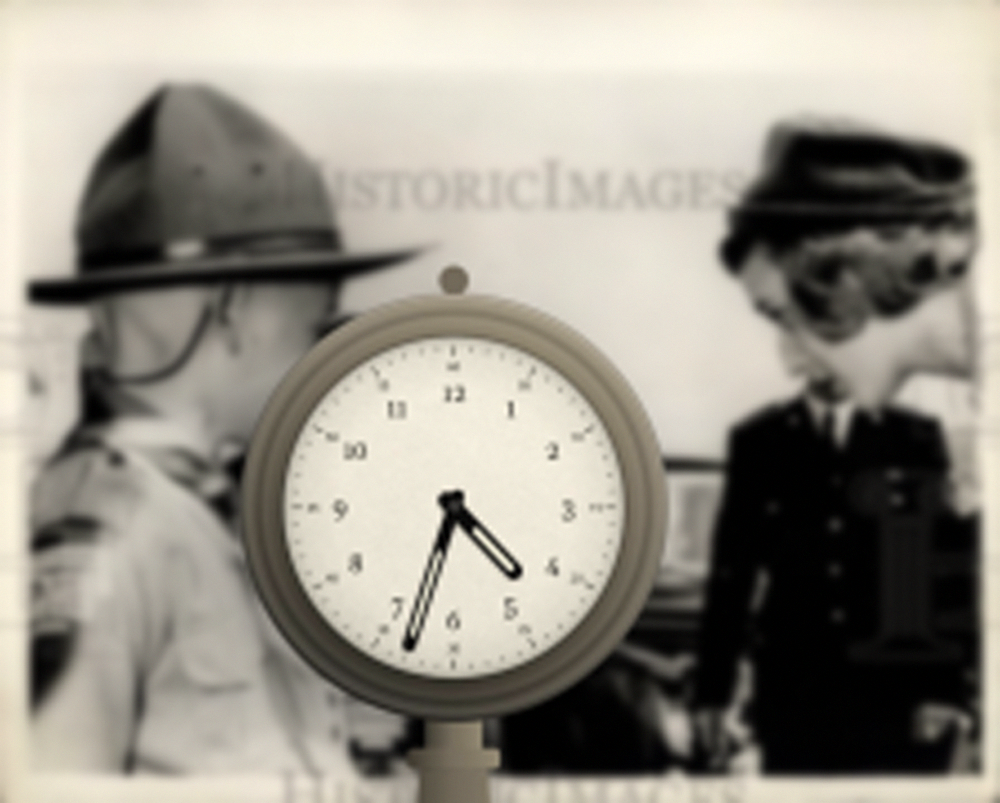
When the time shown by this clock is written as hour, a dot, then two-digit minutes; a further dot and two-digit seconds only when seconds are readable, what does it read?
4.33
